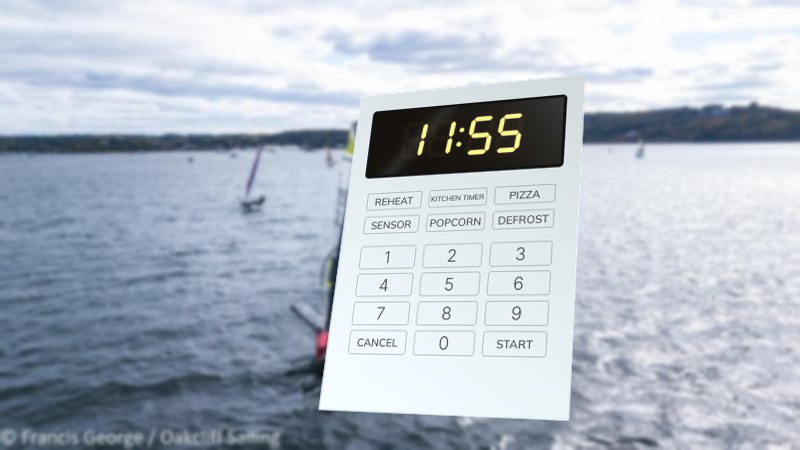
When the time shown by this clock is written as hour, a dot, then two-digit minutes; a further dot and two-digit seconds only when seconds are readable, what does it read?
11.55
